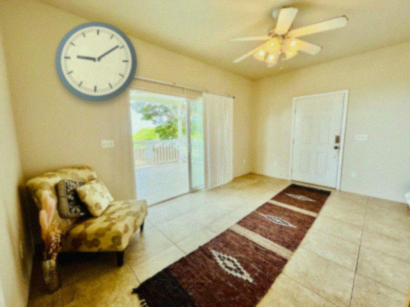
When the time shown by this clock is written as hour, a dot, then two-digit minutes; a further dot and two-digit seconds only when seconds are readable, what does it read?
9.09
